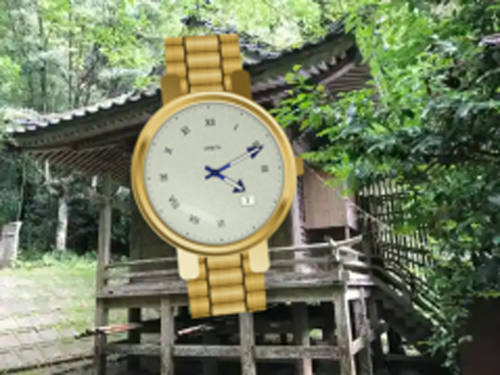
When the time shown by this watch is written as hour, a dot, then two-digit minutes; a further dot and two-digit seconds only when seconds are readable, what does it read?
4.11
